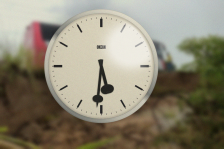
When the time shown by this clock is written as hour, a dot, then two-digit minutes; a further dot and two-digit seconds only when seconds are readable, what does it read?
5.31
